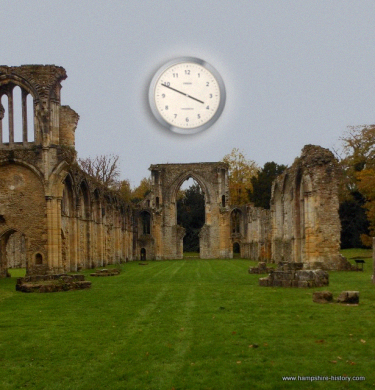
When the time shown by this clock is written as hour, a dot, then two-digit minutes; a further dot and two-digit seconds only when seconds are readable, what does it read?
3.49
